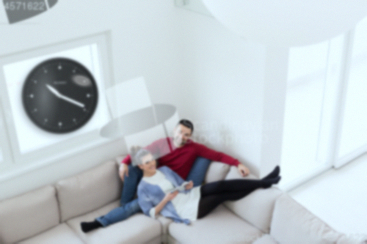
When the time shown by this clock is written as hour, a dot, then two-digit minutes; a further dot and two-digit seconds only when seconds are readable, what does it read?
10.19
